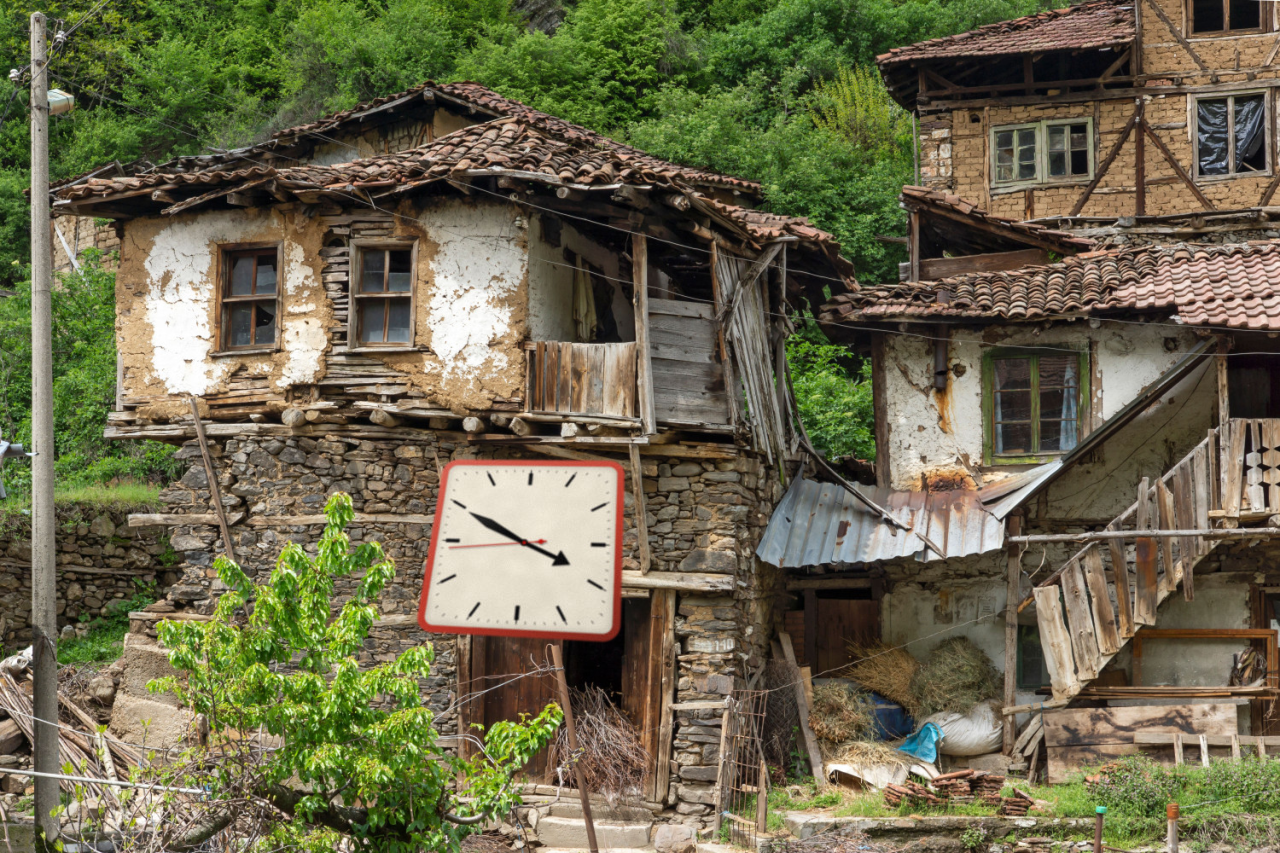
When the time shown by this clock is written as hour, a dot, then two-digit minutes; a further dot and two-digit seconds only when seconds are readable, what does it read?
3.49.44
